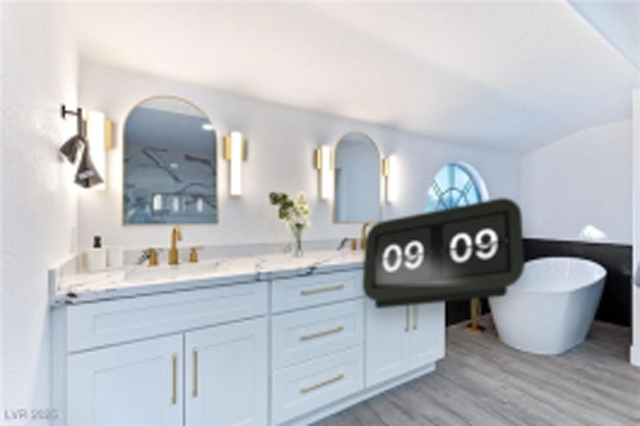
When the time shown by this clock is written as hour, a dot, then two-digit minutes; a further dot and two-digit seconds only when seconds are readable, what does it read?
9.09
